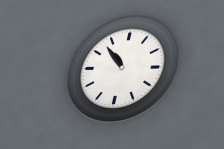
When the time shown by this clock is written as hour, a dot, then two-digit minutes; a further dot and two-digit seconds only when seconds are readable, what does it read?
10.53
